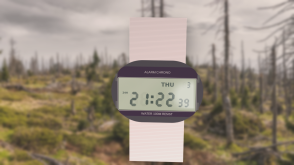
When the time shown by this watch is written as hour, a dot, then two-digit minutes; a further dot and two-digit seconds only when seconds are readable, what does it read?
21.22.39
